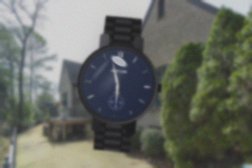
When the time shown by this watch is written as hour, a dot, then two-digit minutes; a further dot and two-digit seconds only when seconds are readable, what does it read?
5.57
